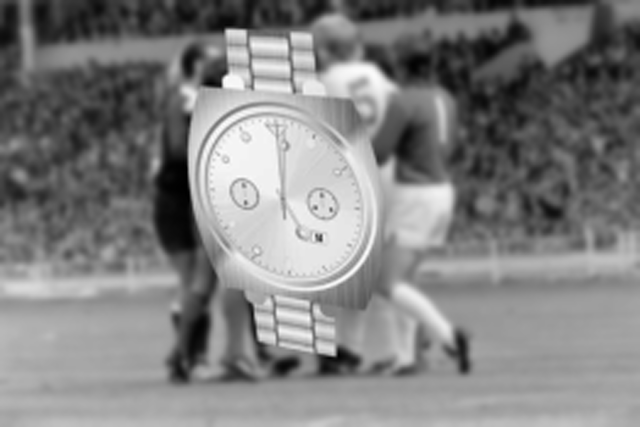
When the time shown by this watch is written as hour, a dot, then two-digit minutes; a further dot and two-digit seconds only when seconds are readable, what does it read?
5.01
